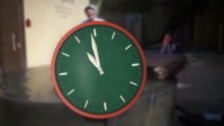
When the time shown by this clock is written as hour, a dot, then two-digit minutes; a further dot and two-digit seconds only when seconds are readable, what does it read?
10.59
